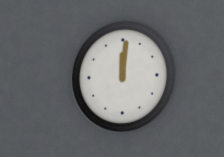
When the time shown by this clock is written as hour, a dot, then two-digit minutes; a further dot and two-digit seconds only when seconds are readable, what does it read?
12.01
